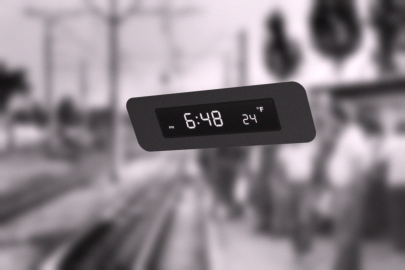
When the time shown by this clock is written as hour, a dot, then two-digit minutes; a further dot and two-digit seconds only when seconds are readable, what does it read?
6.48
